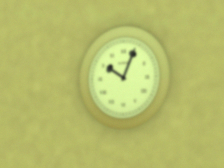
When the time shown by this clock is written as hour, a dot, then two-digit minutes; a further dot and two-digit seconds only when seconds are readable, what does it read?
10.04
